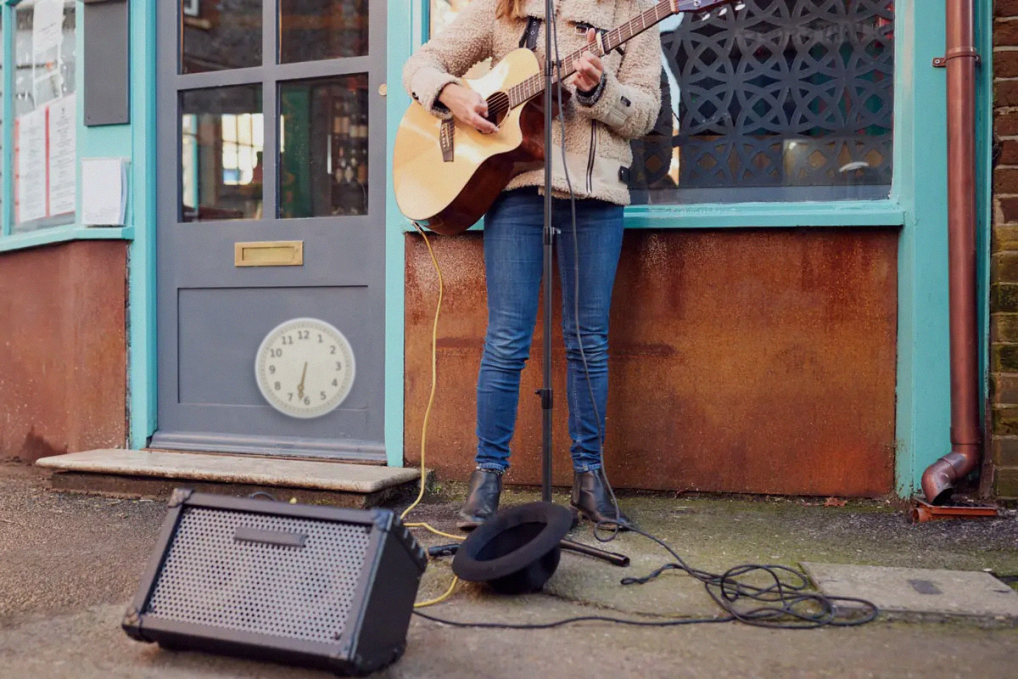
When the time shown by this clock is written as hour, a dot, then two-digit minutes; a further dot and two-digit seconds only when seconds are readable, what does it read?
6.32
